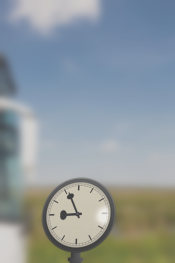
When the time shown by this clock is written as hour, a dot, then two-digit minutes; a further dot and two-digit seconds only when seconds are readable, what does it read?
8.56
